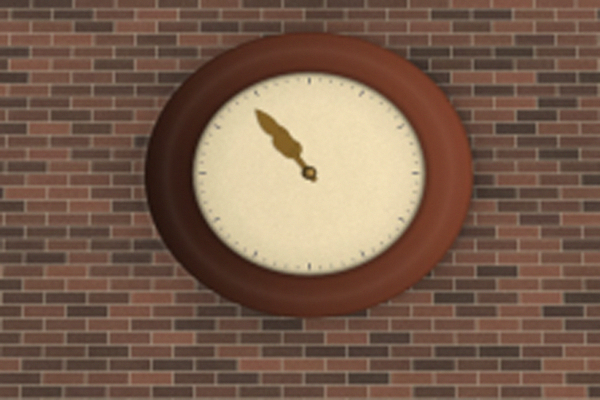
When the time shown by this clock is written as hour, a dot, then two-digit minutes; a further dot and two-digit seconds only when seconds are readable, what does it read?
10.54
